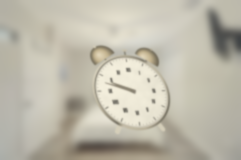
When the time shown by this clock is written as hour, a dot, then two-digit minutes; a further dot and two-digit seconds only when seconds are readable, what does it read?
9.48
